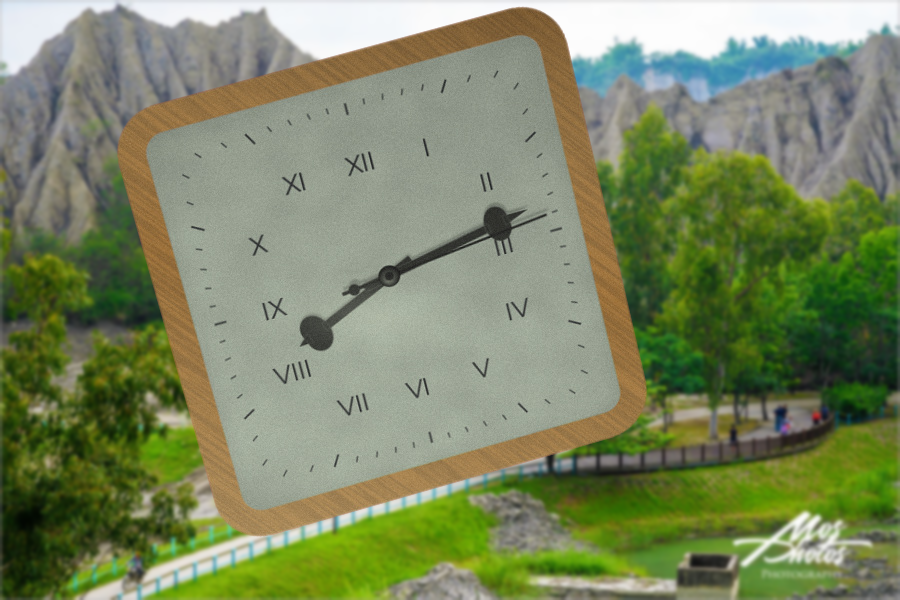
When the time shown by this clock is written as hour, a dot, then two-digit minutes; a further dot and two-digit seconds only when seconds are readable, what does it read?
8.13.14
